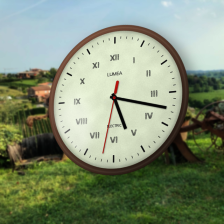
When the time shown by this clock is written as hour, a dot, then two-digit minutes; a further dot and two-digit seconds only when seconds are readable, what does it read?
5.17.32
